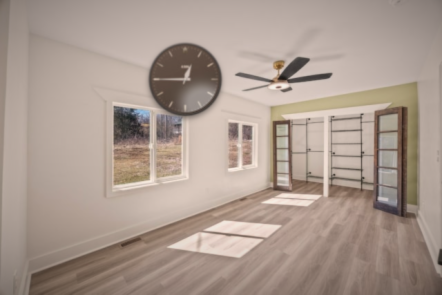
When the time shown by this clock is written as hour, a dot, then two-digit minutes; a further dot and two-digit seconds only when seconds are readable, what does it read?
12.45
